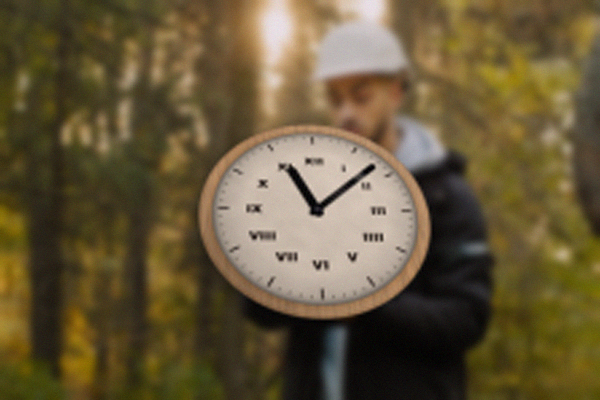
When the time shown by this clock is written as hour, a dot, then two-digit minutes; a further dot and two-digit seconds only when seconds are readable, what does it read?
11.08
